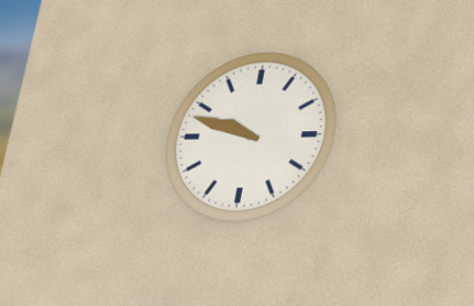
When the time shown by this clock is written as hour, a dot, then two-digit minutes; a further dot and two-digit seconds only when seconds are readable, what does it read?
9.48
